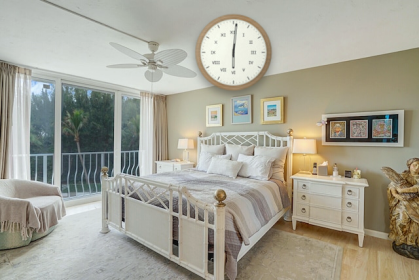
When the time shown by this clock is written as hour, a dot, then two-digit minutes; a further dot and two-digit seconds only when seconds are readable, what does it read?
6.01
